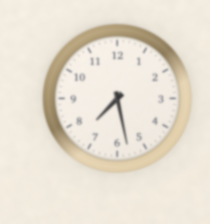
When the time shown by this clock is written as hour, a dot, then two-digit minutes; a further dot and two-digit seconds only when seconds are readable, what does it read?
7.28
